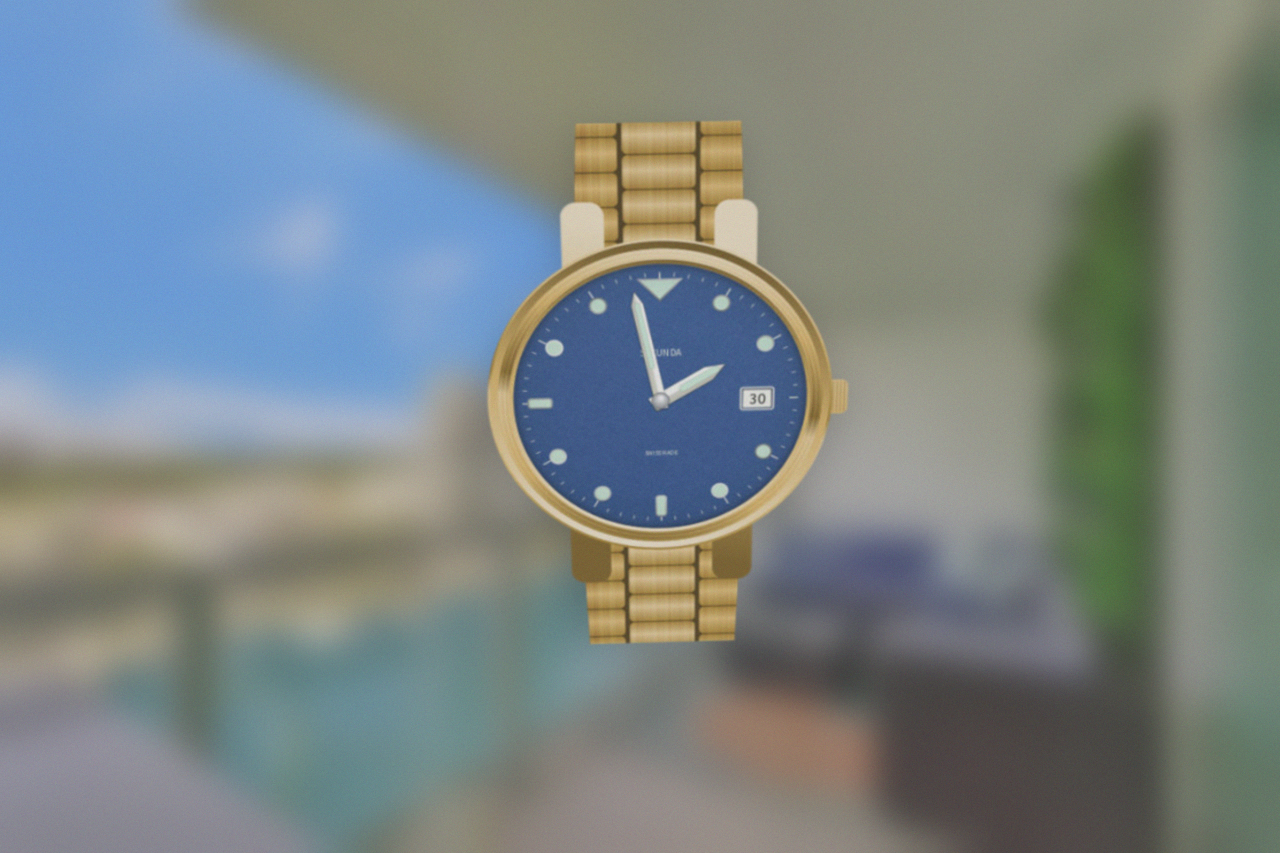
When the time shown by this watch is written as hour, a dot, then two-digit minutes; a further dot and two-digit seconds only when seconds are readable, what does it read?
1.58
